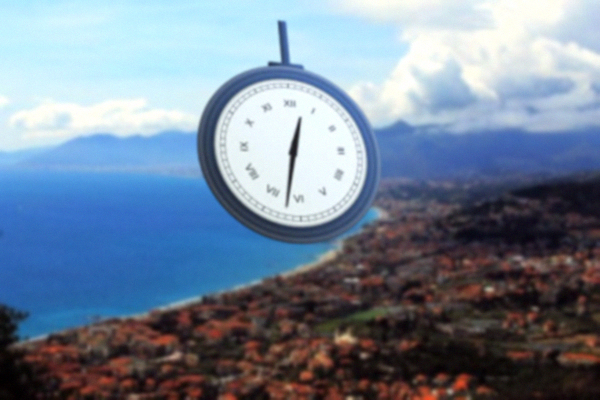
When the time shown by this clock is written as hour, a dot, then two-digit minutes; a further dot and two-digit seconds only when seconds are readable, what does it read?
12.32
